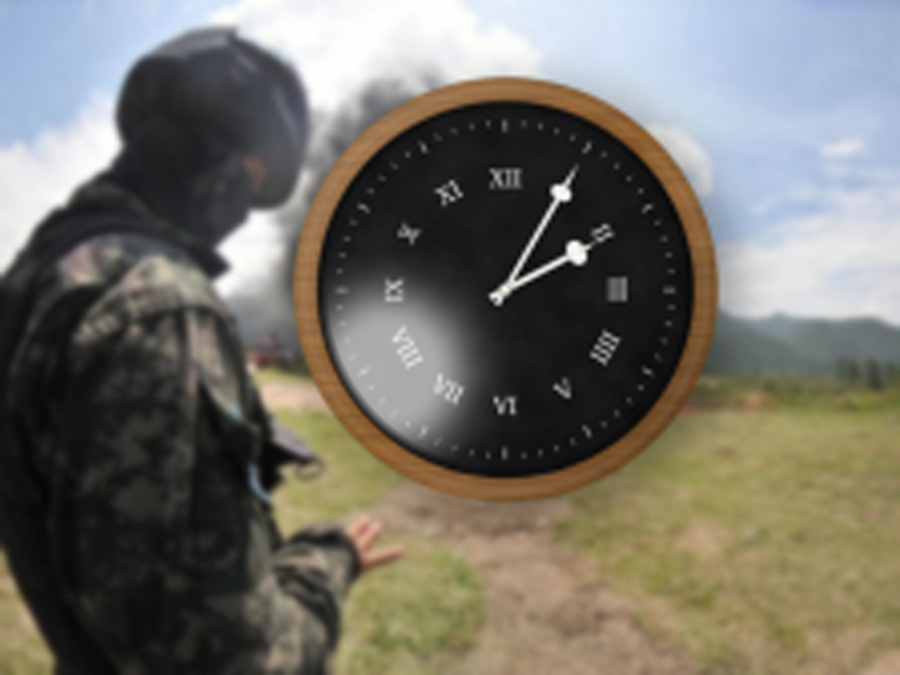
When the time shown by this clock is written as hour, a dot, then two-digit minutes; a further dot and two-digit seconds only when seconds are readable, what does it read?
2.05
